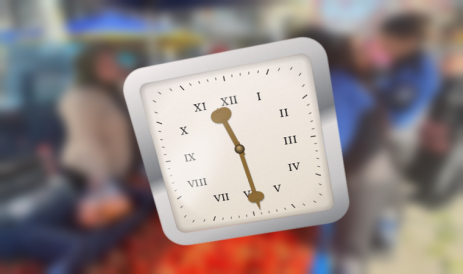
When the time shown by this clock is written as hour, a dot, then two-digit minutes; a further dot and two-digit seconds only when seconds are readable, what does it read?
11.29
